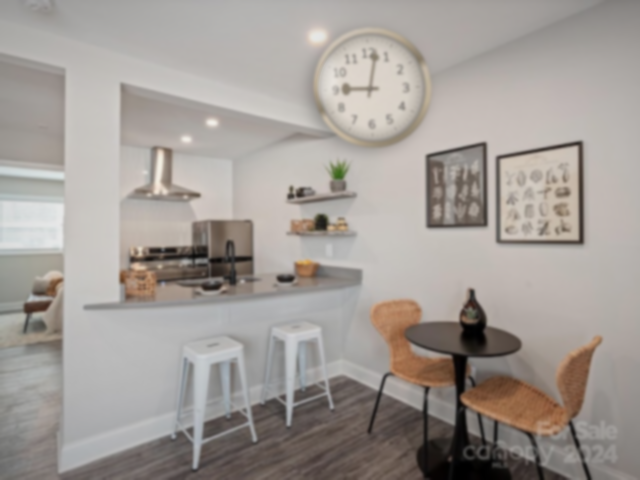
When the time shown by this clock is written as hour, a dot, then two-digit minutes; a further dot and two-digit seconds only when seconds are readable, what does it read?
9.02
